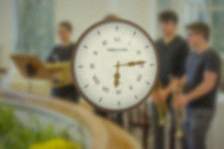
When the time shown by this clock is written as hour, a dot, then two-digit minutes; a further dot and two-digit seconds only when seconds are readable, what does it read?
6.14
